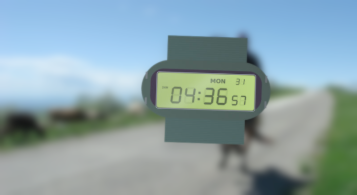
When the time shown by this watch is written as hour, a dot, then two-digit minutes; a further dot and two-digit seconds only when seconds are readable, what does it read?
4.36.57
